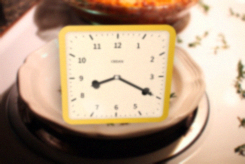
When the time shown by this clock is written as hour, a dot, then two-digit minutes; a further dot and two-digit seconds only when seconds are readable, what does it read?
8.20
